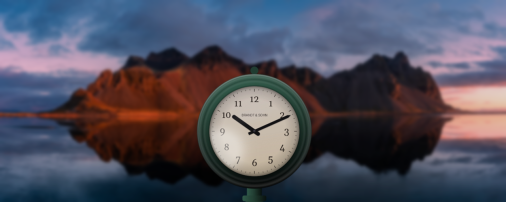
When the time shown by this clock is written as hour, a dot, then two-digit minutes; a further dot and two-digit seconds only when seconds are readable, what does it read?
10.11
